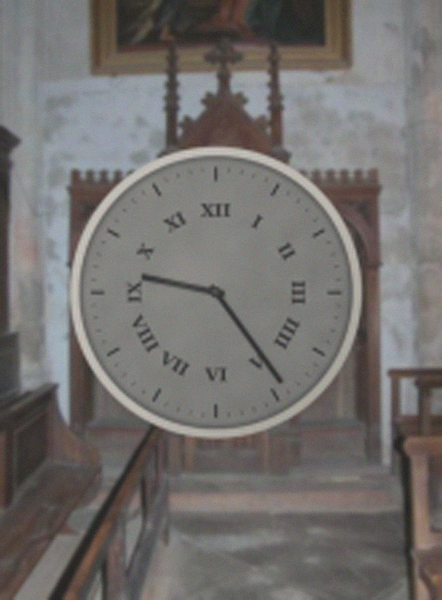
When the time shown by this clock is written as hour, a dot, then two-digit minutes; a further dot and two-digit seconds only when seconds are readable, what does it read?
9.24
